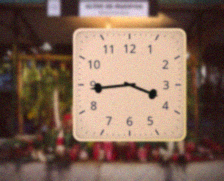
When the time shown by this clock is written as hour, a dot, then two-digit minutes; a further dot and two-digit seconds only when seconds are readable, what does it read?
3.44
